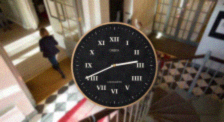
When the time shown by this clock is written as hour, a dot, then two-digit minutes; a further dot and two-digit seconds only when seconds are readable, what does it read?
2.41
